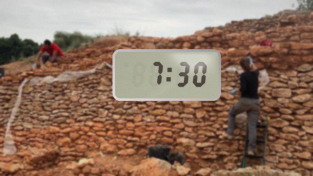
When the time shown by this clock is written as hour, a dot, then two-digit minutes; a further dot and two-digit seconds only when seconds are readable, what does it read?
7.30
